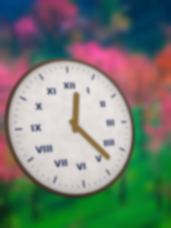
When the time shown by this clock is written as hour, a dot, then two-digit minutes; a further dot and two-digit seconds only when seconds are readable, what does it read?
12.23
